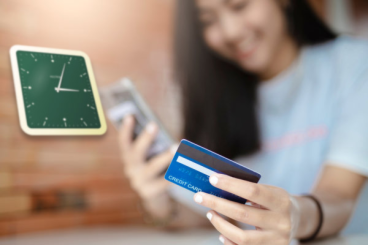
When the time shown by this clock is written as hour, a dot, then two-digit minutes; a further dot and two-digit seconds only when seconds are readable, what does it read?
3.04
